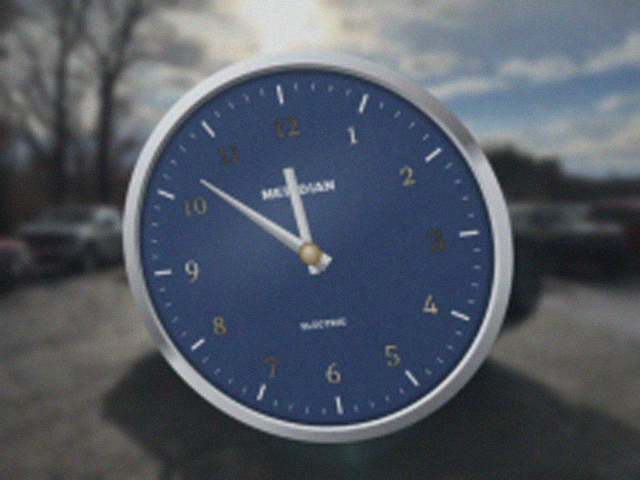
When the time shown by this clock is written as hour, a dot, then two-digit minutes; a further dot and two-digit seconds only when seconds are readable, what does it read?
11.52
